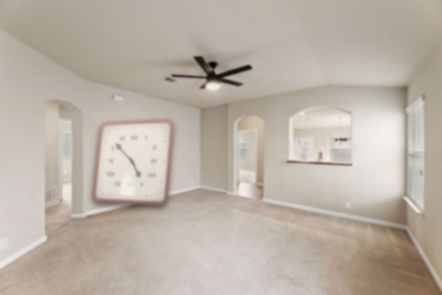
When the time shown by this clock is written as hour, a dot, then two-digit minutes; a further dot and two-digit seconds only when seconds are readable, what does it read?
4.52
